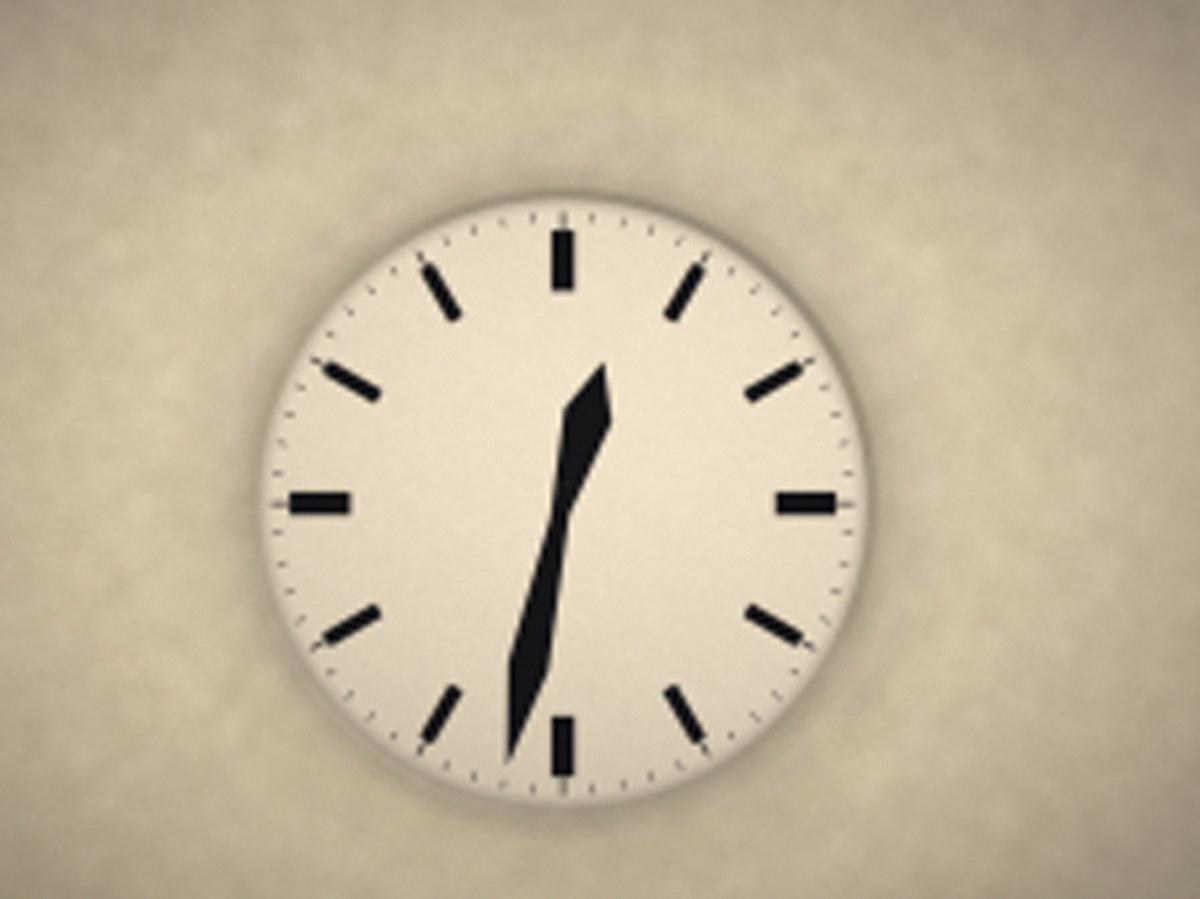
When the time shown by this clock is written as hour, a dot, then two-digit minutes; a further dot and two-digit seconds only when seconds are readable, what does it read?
12.32
